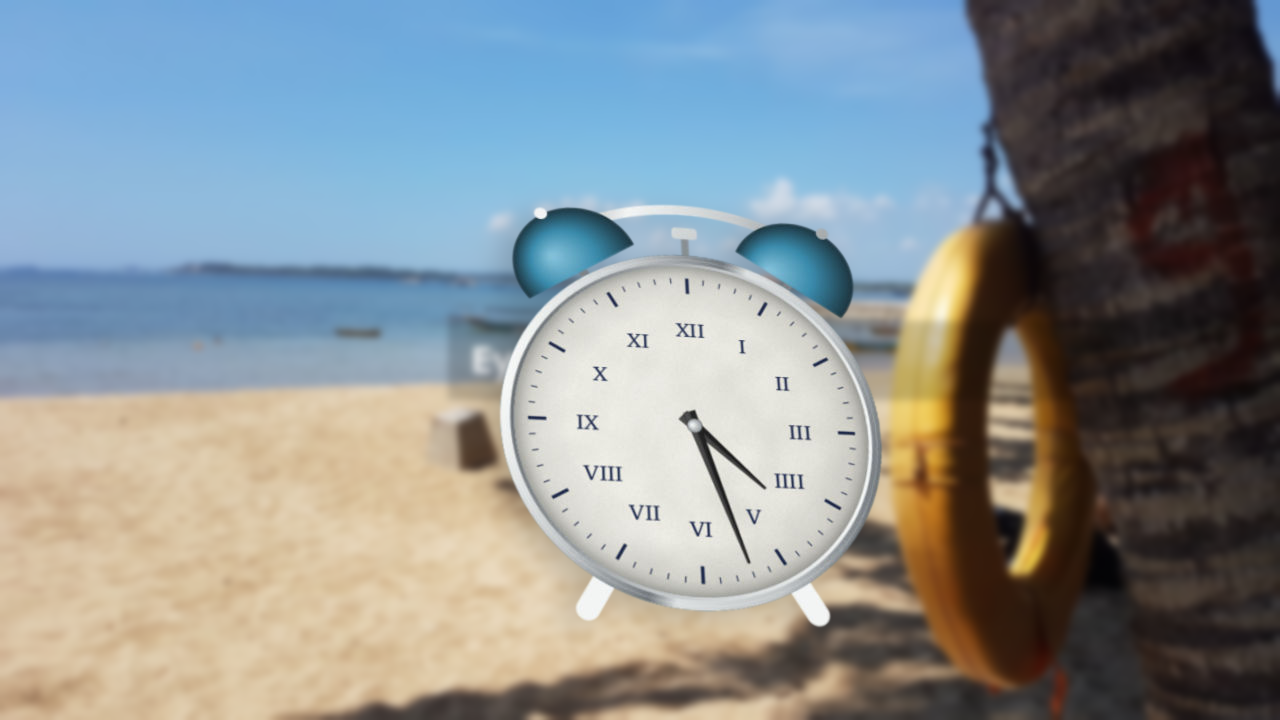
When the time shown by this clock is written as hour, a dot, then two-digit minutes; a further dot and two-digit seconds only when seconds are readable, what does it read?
4.27
